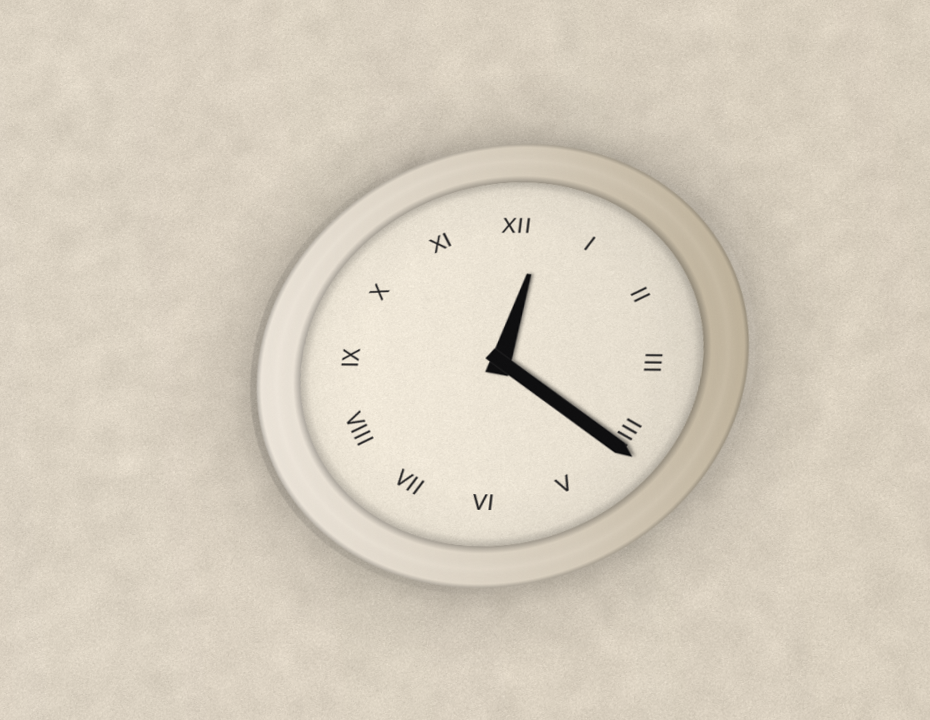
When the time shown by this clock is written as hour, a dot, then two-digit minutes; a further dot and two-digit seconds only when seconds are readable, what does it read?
12.21
